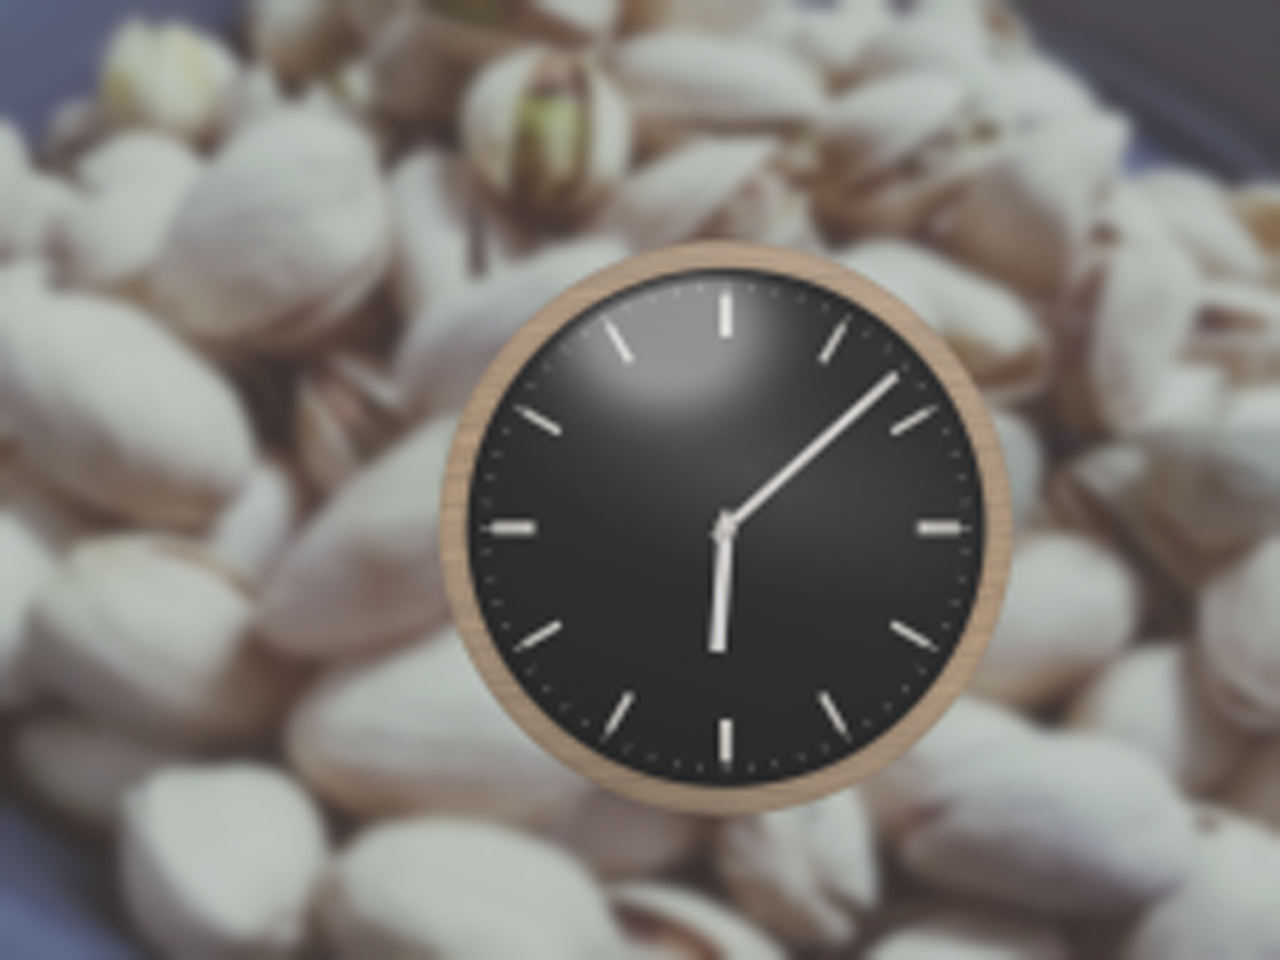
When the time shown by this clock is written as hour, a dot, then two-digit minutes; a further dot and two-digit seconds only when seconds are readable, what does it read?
6.08
